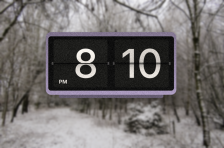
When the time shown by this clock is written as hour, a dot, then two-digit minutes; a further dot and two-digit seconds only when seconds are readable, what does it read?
8.10
